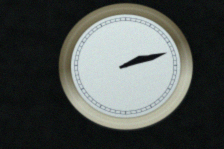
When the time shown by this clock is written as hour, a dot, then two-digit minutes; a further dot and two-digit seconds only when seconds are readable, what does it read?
2.12
